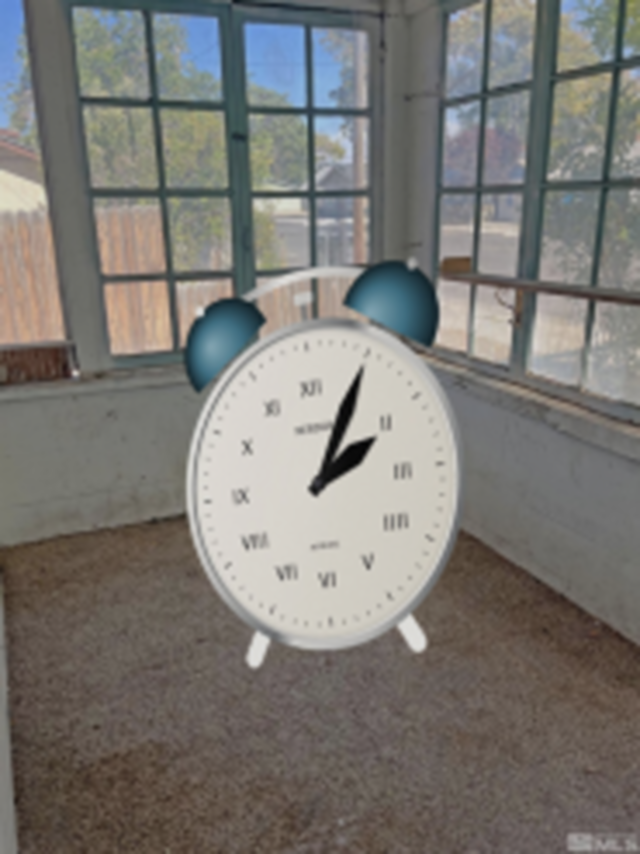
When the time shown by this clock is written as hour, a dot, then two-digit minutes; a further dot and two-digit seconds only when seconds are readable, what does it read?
2.05
